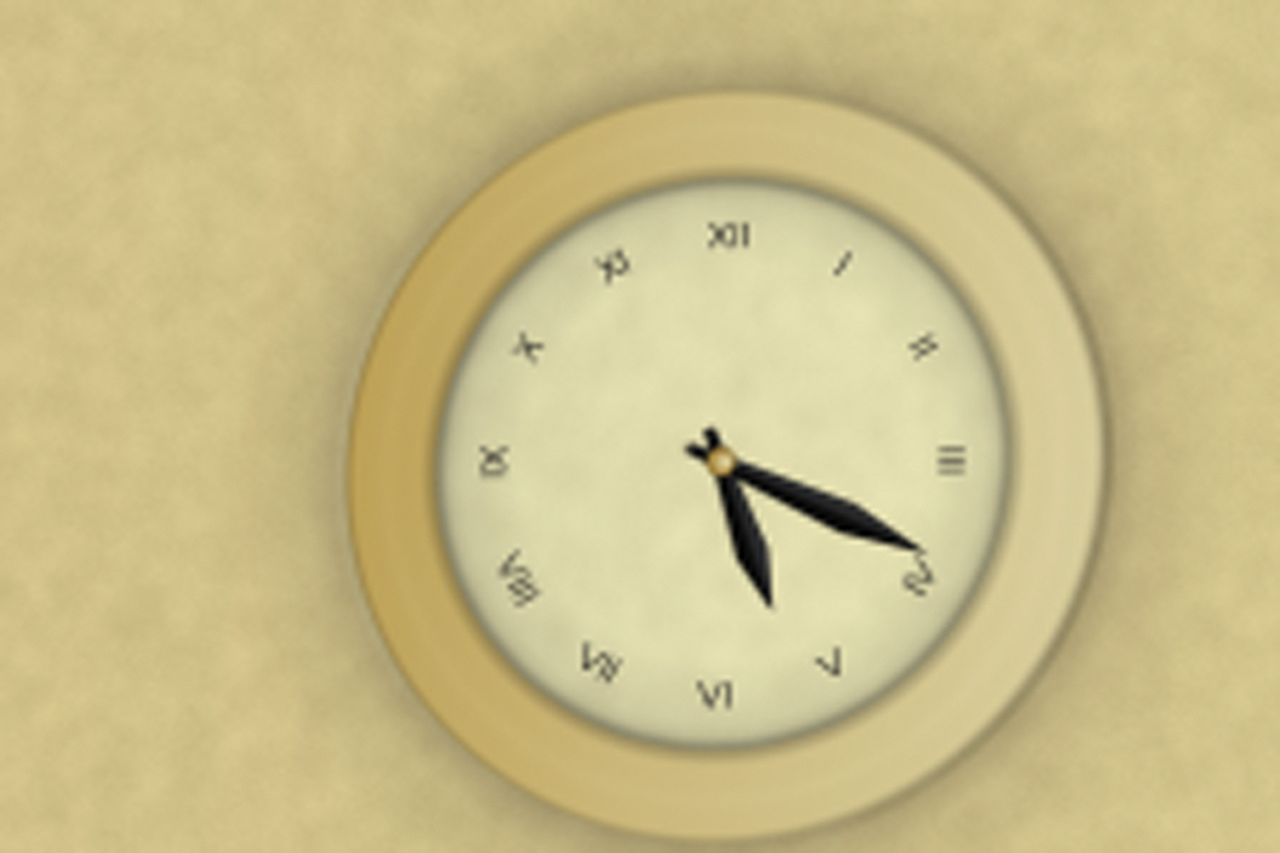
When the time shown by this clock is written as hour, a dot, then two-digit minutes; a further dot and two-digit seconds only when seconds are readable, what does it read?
5.19
